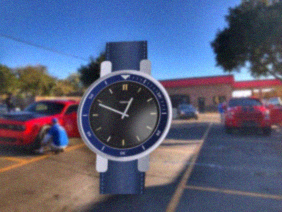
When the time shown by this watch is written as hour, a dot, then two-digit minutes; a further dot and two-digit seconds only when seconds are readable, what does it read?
12.49
